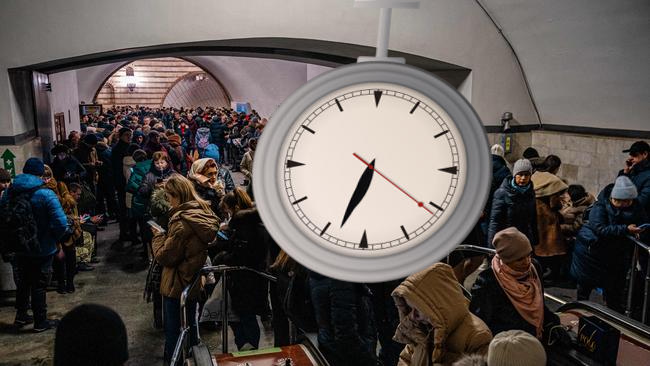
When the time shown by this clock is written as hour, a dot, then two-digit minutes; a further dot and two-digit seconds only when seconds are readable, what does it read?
6.33.21
